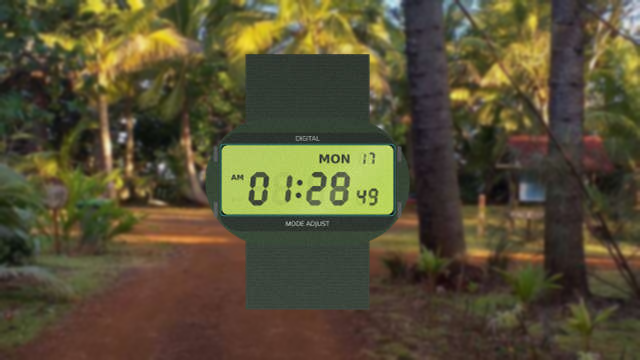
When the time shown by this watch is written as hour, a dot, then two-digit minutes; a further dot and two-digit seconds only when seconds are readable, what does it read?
1.28.49
